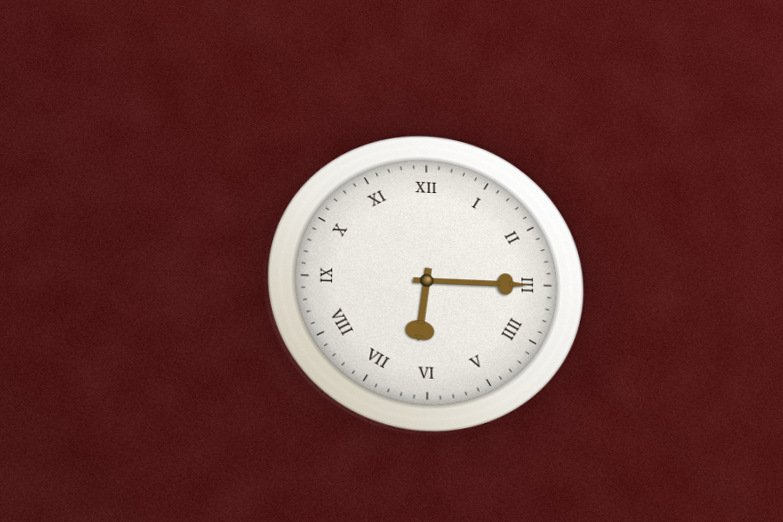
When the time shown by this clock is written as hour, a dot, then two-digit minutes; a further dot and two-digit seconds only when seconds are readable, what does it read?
6.15
